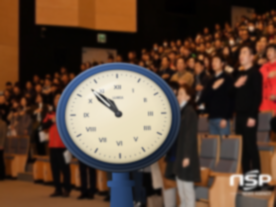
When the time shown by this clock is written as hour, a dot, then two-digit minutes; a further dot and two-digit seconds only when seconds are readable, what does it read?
10.53
